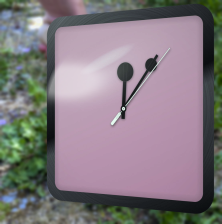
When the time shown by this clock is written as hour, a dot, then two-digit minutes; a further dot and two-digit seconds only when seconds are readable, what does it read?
12.06.07
